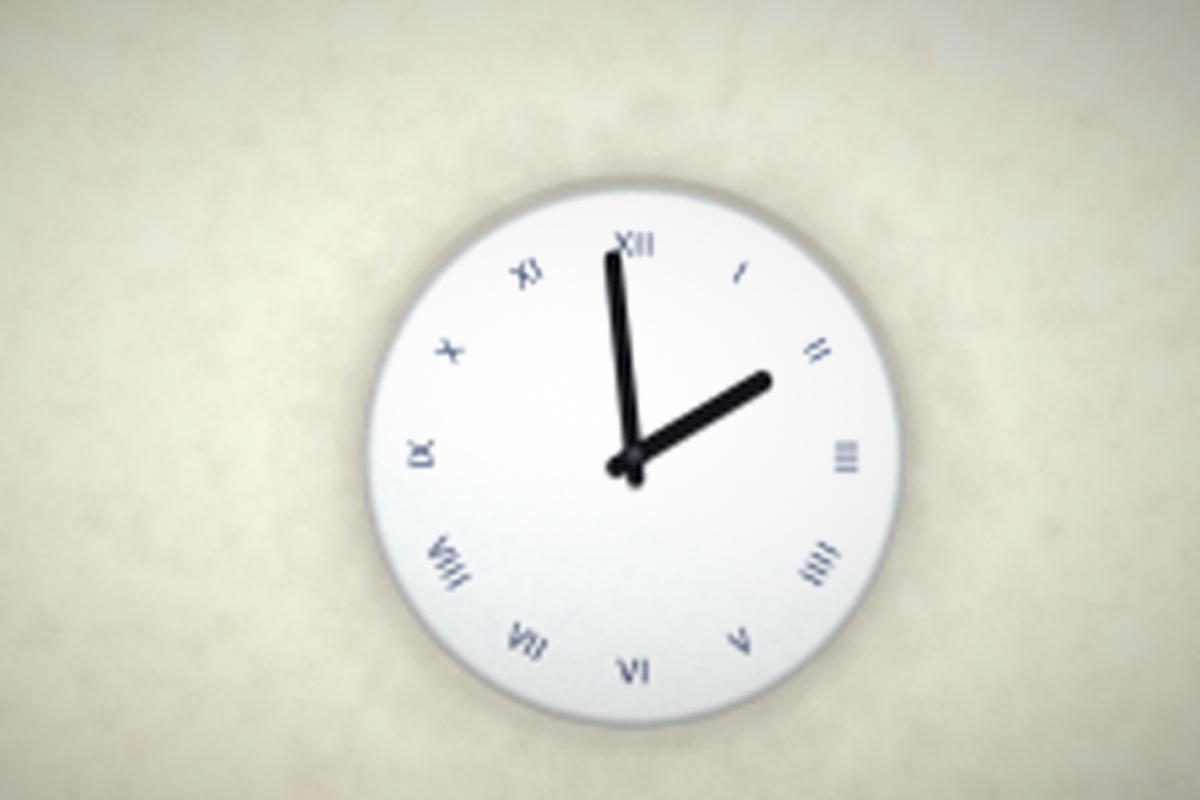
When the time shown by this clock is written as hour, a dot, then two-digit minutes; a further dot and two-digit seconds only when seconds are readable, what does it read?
1.59
